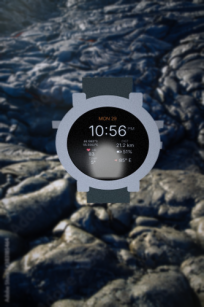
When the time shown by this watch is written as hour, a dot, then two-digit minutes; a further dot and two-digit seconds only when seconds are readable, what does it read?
10.56
